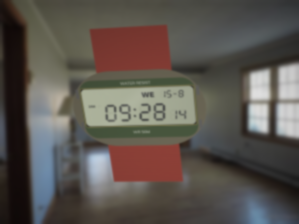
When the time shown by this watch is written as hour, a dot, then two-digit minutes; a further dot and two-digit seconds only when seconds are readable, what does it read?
9.28.14
